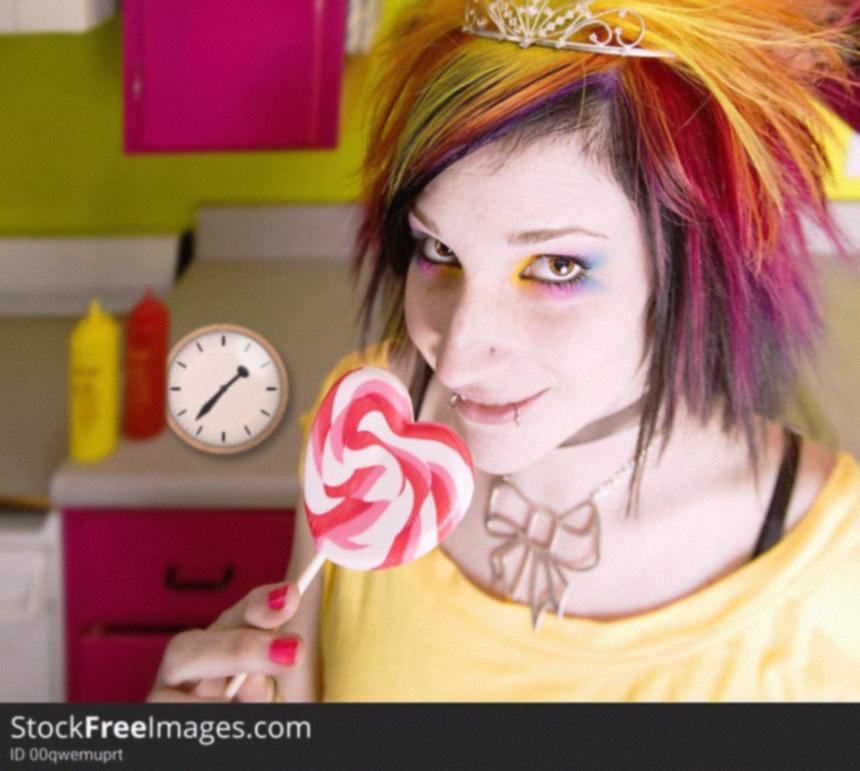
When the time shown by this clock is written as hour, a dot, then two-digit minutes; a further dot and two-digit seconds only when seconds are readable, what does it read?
1.37
